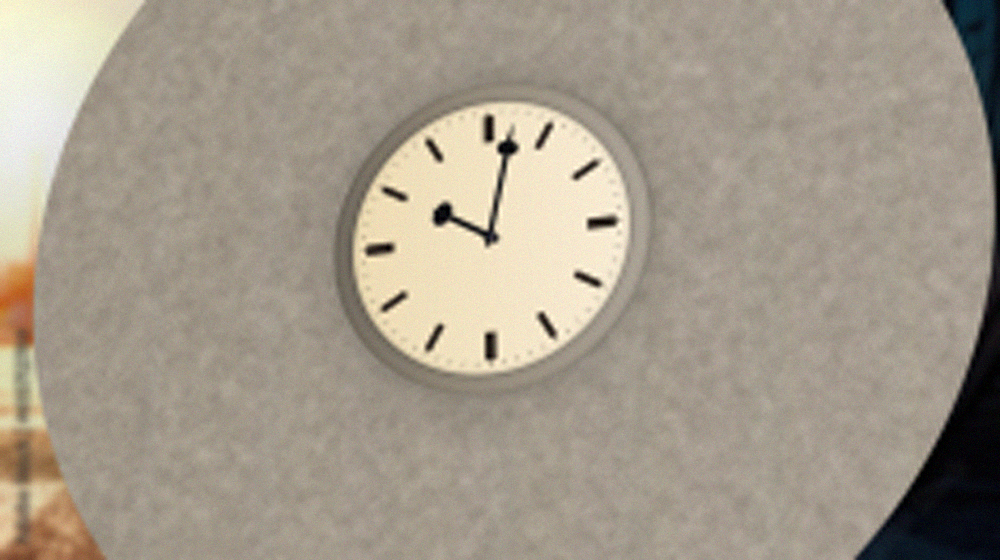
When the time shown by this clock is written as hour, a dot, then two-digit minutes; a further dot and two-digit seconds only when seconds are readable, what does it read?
10.02
